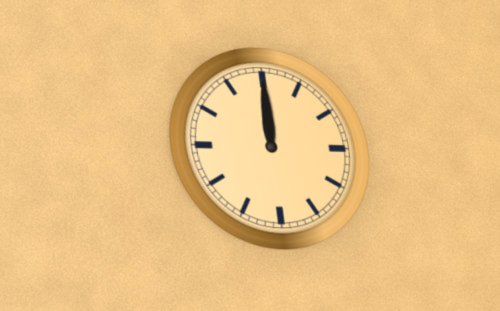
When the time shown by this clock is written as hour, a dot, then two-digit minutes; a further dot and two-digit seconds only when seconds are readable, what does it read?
12.00
